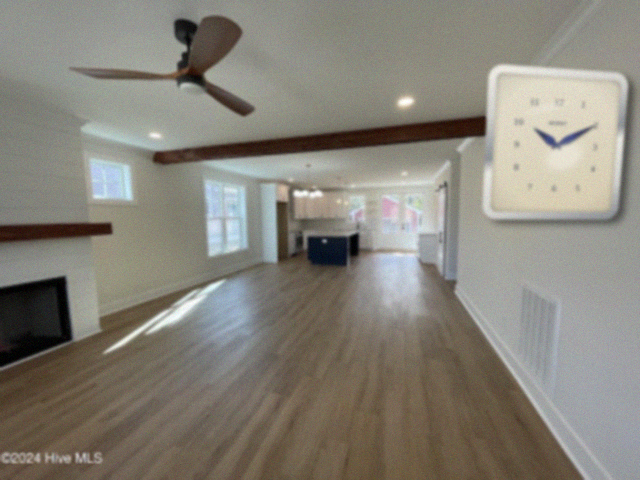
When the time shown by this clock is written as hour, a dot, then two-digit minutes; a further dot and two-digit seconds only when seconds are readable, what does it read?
10.10
